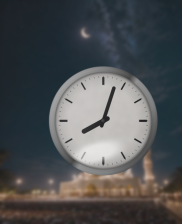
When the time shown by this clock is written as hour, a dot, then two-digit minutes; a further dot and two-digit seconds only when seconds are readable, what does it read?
8.03
